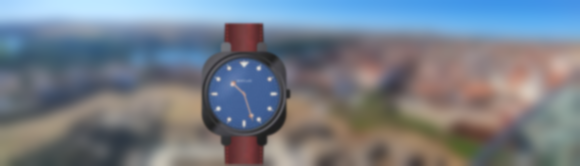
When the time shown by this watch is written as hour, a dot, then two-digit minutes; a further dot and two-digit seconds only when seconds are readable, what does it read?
10.27
